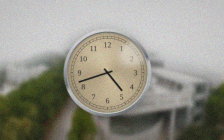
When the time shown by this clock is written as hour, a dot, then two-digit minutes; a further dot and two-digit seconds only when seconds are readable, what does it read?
4.42
